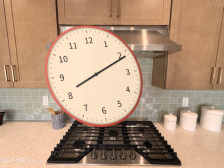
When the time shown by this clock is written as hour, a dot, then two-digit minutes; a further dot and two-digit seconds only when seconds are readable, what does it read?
8.11
